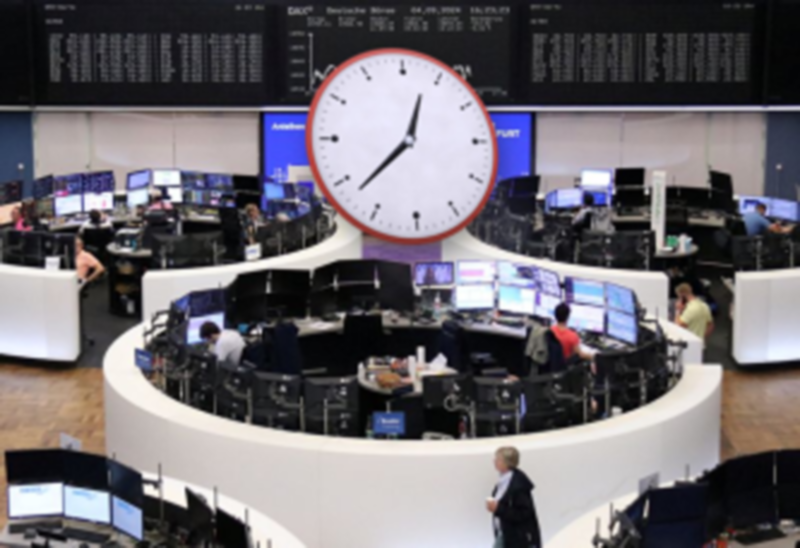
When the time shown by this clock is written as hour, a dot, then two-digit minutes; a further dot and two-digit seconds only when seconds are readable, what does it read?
12.38
